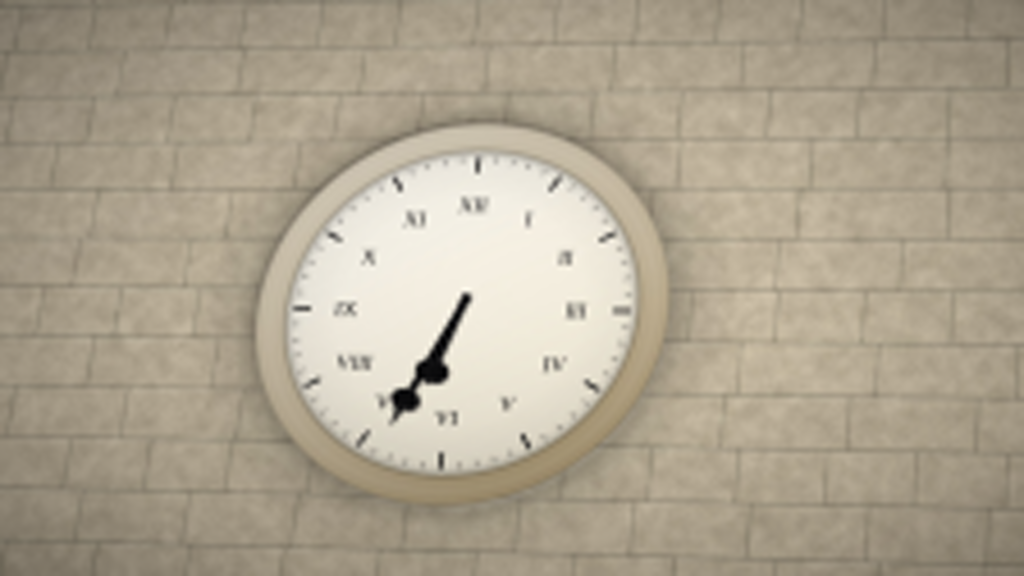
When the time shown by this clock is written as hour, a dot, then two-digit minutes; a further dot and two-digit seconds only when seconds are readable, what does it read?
6.34
